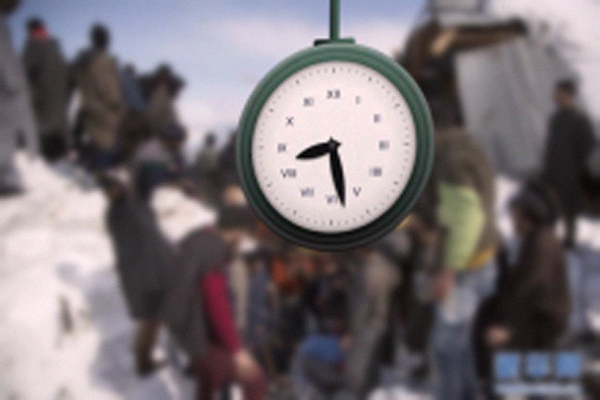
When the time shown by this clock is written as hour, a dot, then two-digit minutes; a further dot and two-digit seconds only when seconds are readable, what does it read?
8.28
